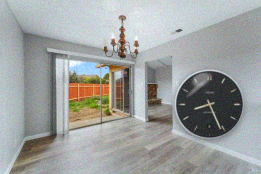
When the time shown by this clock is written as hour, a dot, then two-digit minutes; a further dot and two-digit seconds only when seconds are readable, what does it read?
8.26
